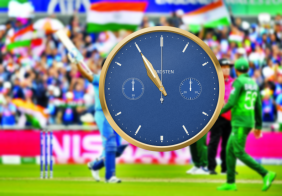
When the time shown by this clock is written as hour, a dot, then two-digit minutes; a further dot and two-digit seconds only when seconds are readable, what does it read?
10.55
